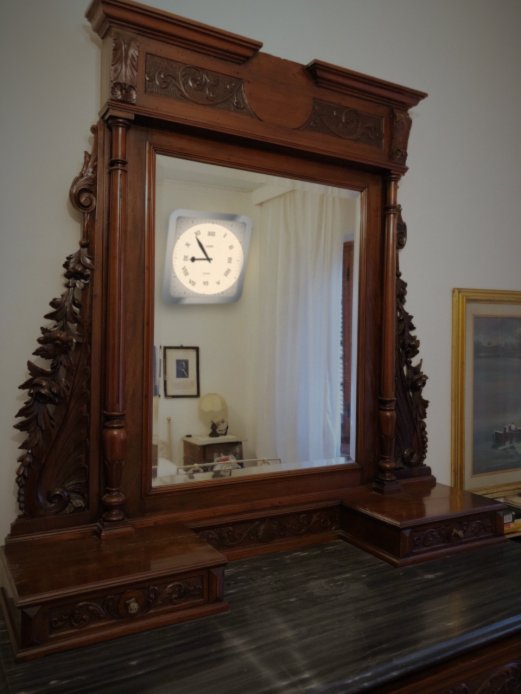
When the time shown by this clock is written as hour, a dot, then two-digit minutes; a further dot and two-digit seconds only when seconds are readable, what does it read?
8.54
